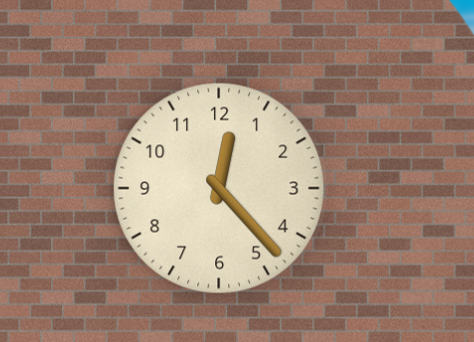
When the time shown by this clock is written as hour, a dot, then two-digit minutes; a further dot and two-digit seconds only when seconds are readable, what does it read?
12.23
